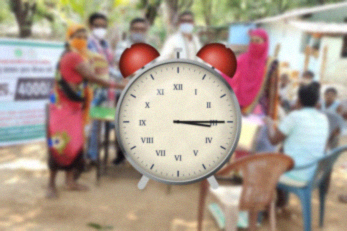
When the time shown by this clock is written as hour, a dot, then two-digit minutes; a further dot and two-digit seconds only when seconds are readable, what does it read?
3.15
